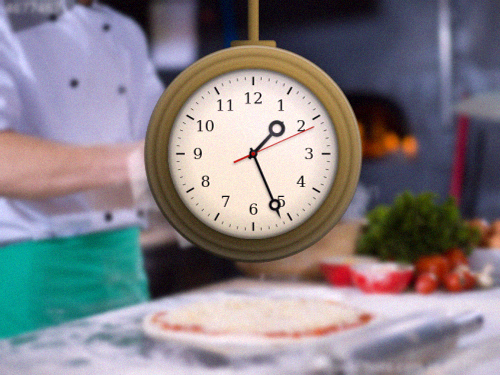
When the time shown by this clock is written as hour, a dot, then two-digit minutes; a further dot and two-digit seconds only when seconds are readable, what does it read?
1.26.11
